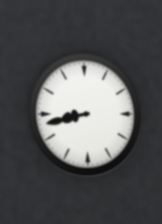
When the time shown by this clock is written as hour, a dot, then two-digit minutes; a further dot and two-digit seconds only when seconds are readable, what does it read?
8.43
